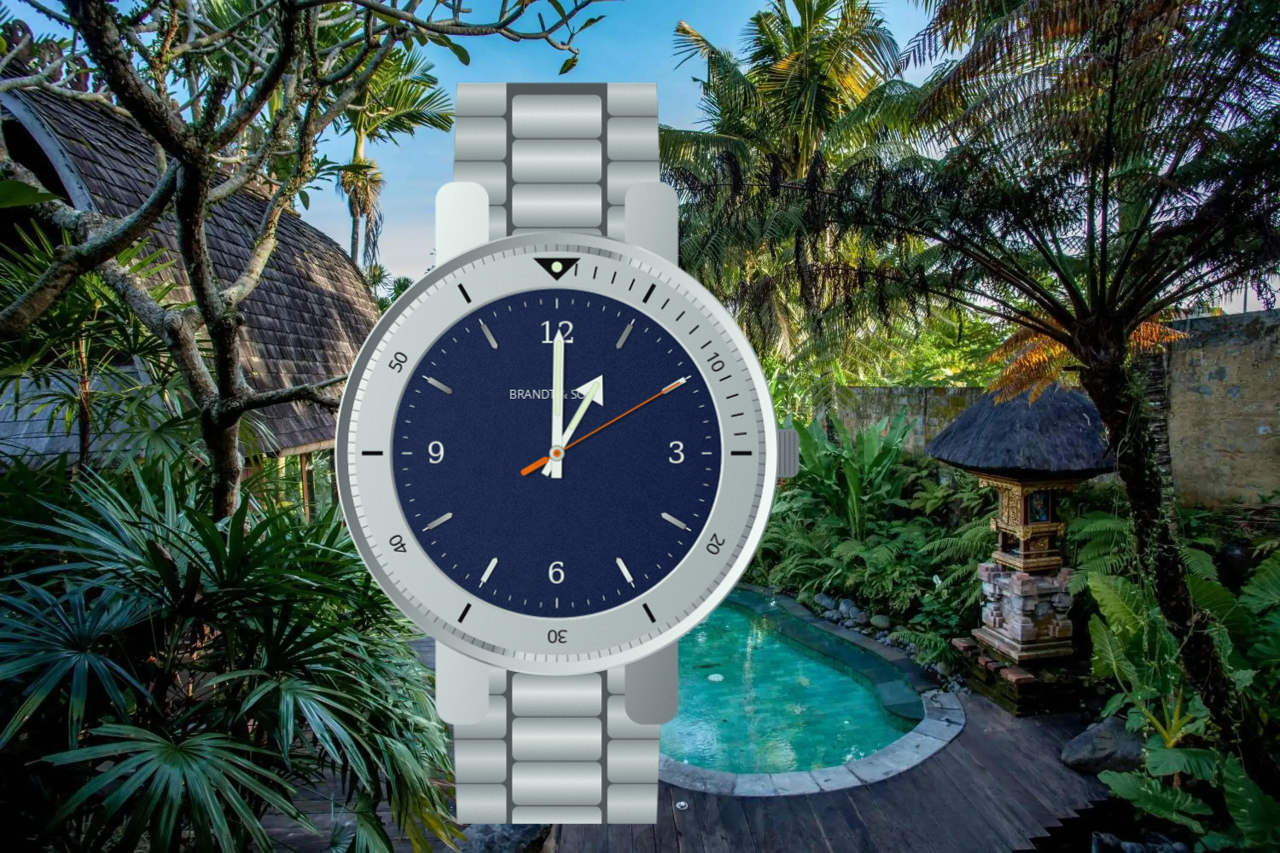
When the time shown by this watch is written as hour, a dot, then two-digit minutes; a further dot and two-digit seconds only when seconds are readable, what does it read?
1.00.10
